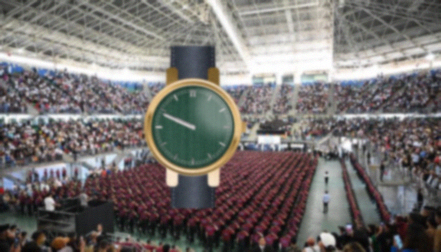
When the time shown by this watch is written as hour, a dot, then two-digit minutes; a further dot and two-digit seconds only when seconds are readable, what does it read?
9.49
